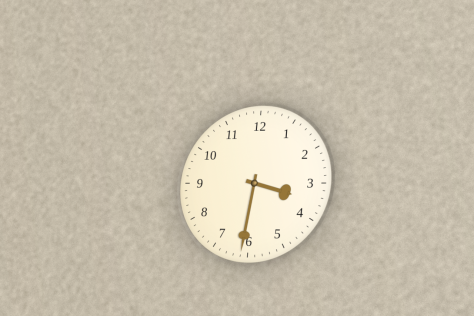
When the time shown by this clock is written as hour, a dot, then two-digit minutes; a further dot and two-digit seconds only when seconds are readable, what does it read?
3.31
